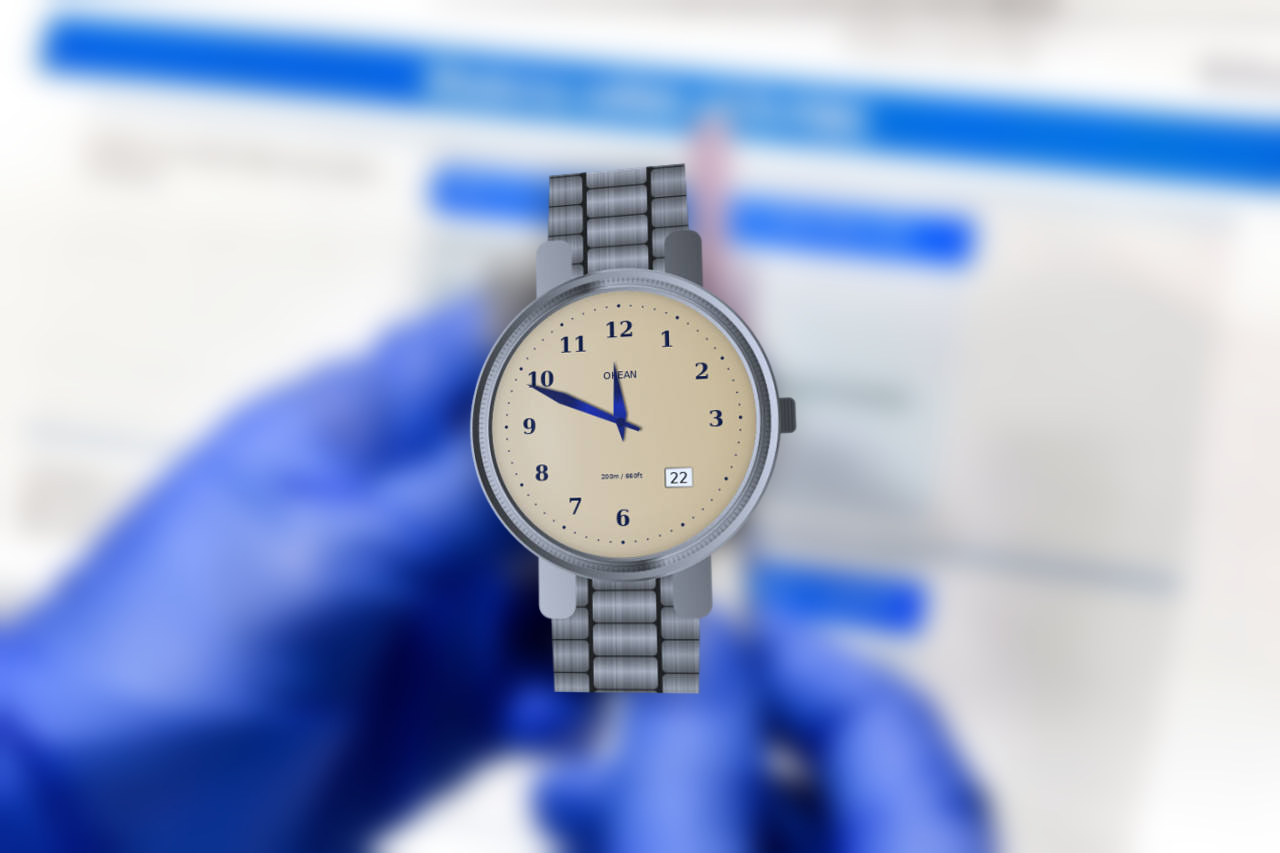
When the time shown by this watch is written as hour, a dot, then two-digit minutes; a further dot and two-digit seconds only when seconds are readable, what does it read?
11.49
